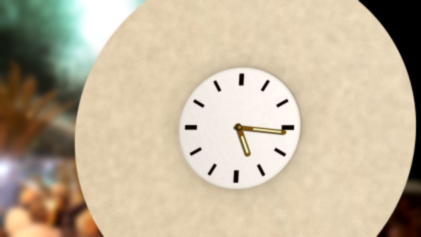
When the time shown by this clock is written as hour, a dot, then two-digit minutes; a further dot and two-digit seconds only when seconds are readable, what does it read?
5.16
